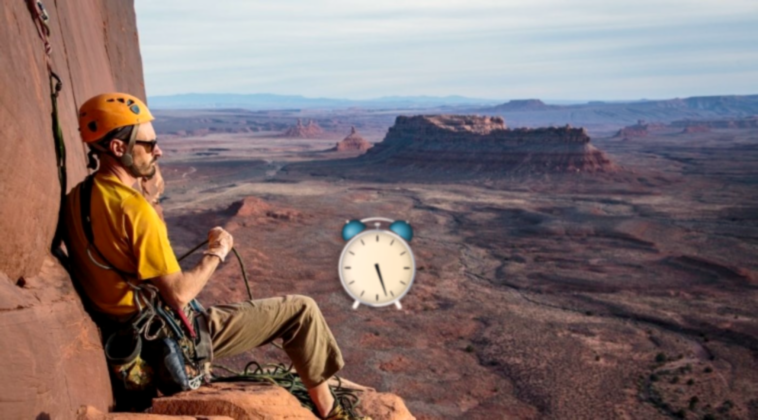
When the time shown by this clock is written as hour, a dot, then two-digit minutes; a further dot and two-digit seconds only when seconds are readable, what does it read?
5.27
